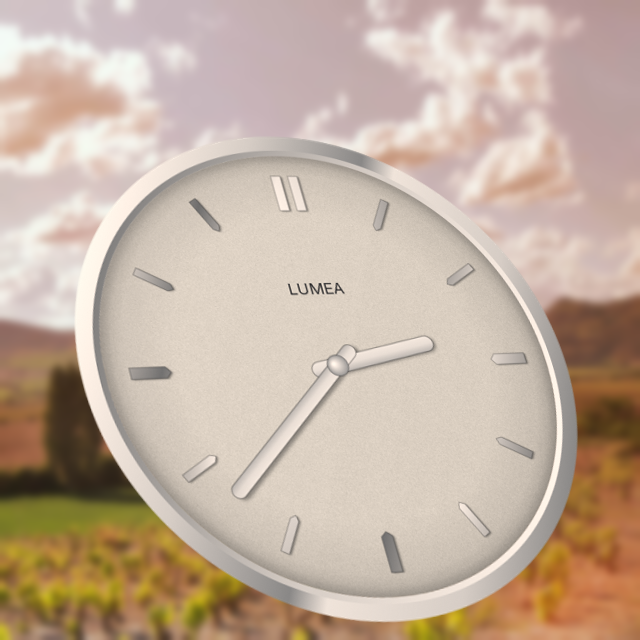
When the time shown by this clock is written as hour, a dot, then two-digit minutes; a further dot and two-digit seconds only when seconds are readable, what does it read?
2.38
